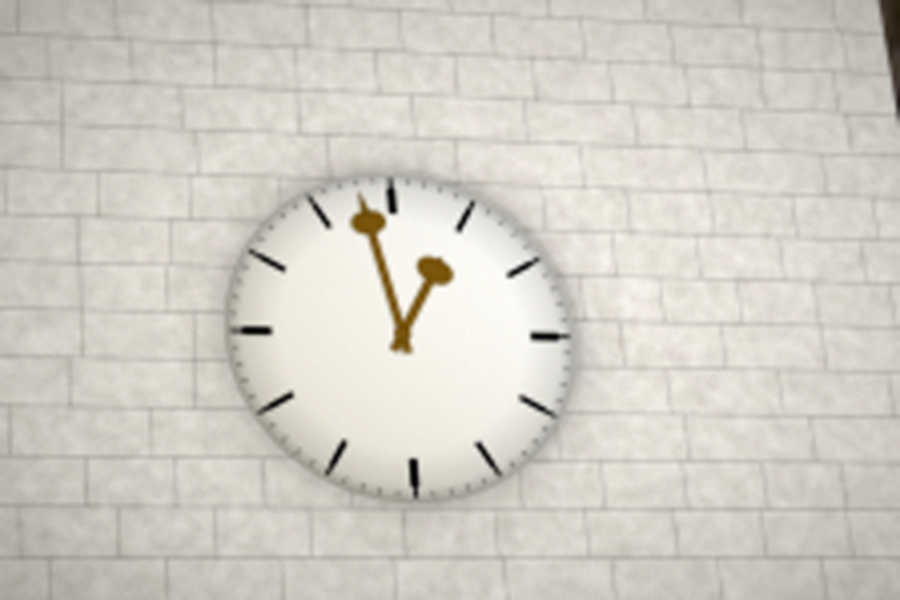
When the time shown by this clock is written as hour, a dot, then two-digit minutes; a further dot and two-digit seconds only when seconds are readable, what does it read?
12.58
